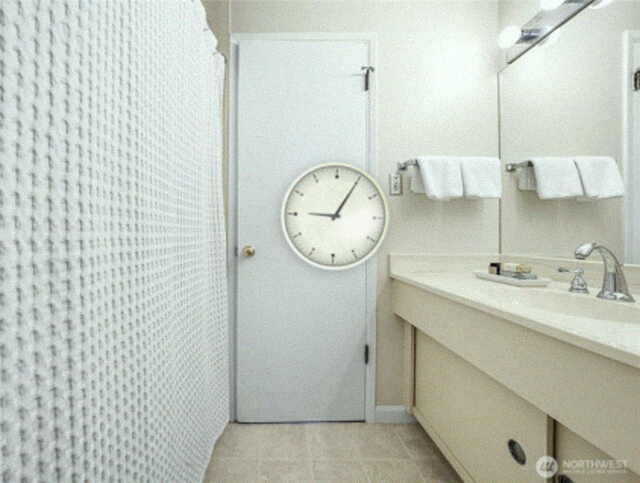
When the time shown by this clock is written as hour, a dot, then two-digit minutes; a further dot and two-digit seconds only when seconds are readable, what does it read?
9.05
